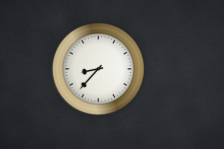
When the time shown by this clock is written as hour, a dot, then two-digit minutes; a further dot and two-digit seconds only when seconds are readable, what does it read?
8.37
